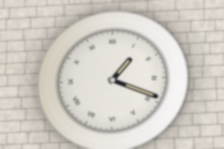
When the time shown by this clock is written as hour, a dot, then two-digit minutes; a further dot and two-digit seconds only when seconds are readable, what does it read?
1.19
